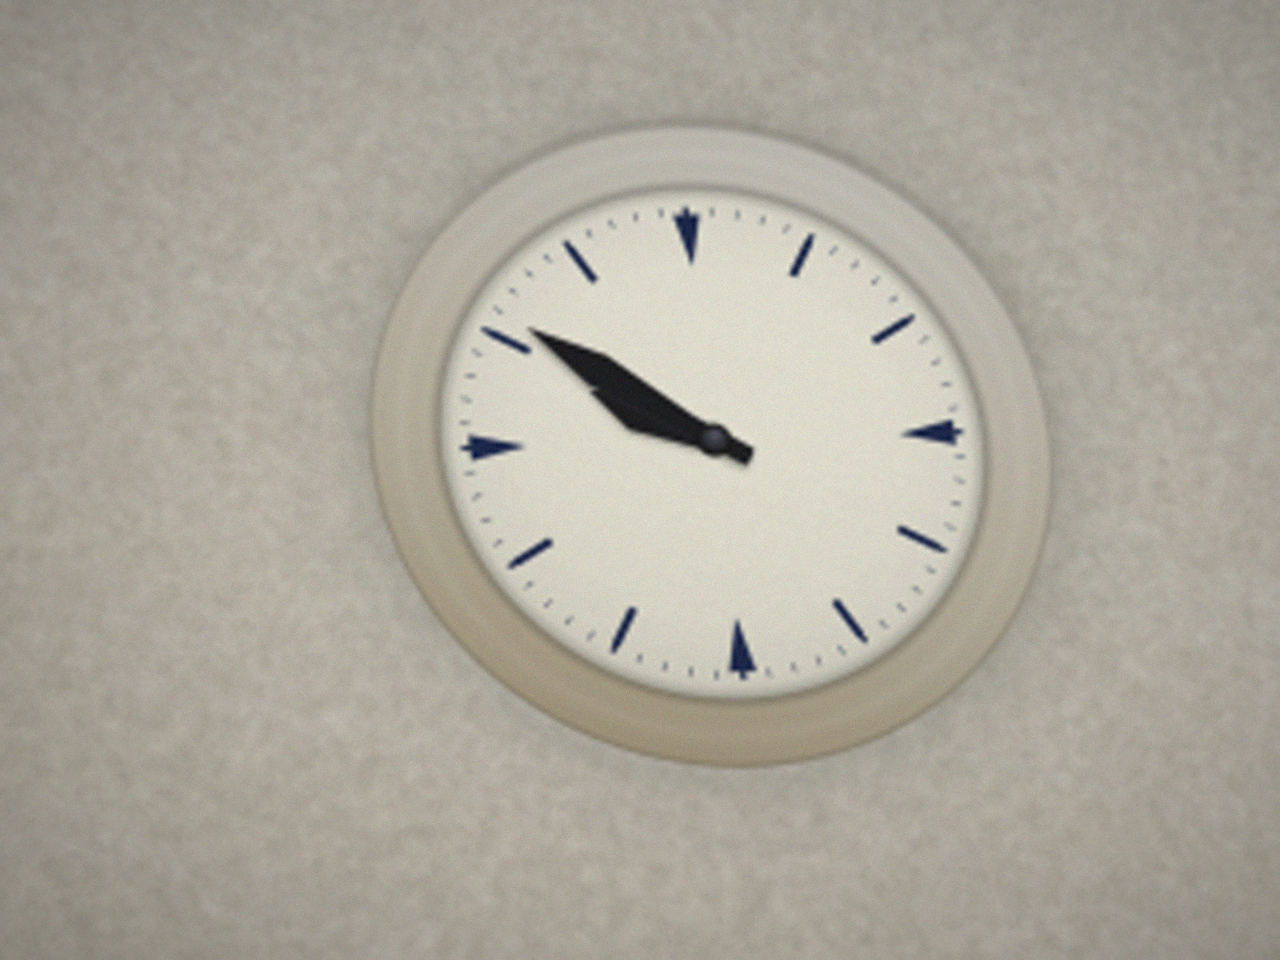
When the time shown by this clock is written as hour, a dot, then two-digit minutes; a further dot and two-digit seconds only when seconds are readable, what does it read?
9.51
